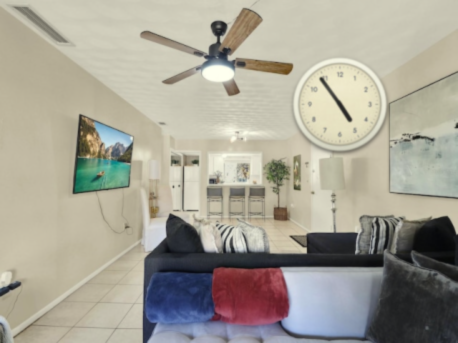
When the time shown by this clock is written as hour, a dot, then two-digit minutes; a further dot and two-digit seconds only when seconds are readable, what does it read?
4.54
